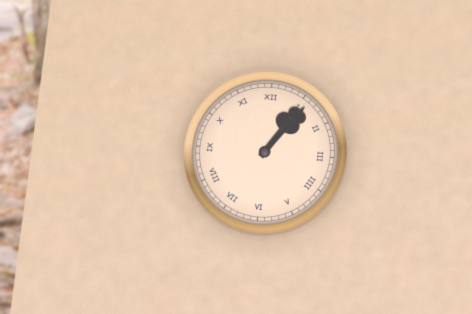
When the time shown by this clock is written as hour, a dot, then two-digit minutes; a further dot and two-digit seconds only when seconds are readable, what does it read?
1.06
